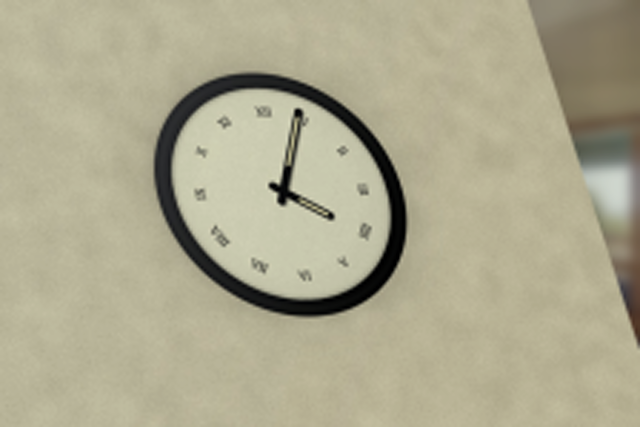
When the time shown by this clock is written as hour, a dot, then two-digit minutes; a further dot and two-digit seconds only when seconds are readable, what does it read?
4.04
